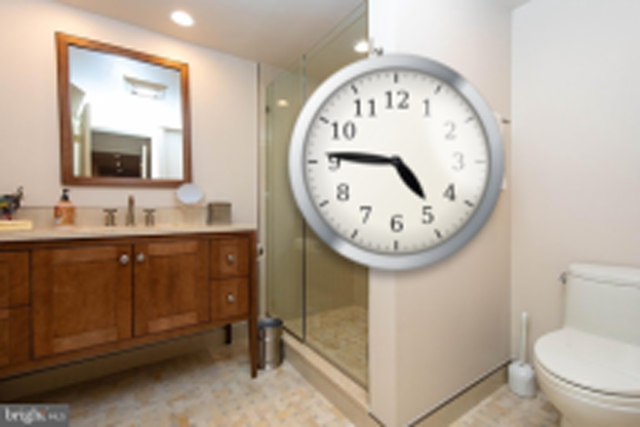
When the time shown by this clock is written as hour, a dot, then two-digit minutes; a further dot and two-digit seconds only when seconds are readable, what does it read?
4.46
